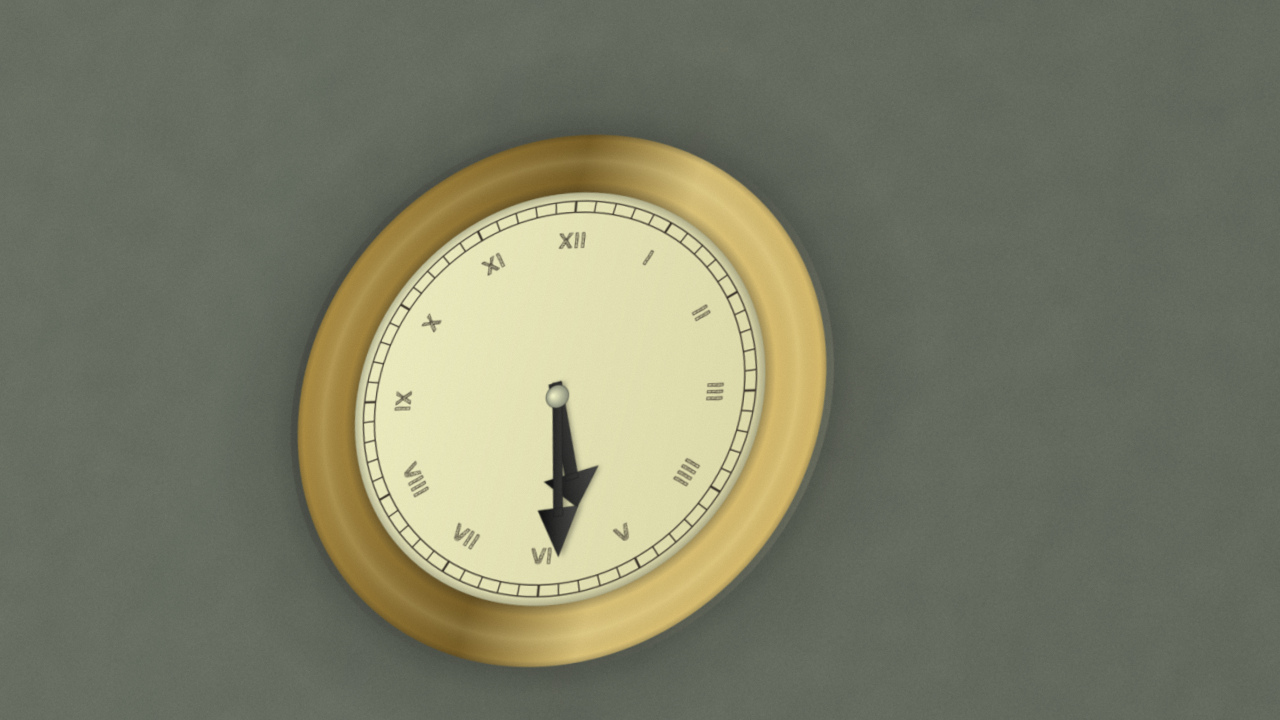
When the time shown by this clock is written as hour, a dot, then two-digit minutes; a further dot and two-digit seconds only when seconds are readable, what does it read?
5.29
